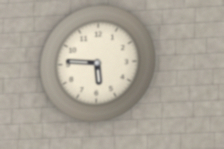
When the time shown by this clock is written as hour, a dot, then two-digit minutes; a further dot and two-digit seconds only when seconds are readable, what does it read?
5.46
